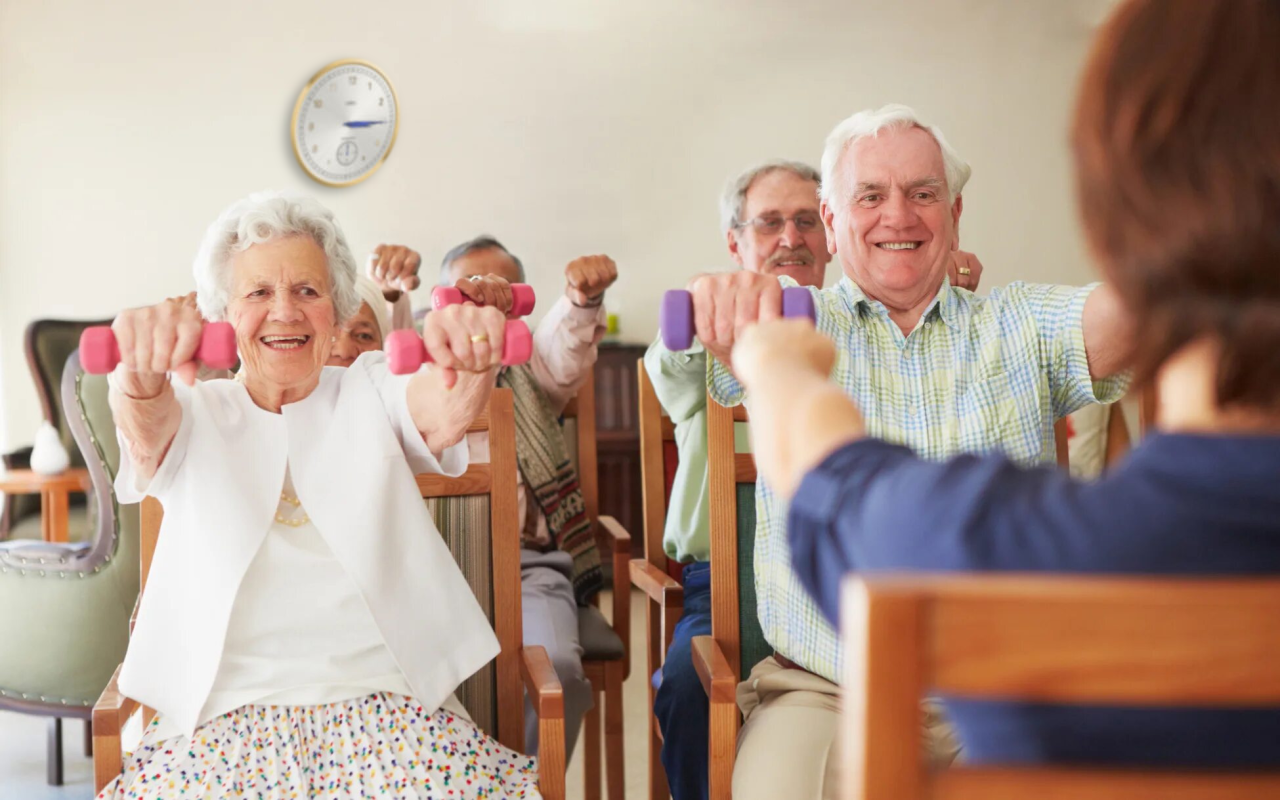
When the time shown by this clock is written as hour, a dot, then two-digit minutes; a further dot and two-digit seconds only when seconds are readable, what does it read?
3.15
